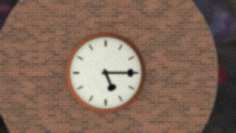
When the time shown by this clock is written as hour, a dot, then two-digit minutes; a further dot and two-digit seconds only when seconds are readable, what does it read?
5.15
